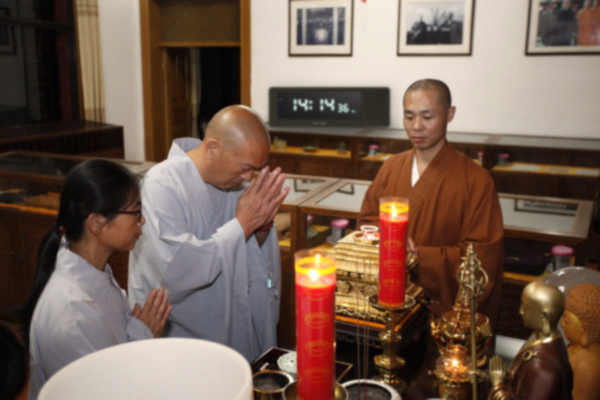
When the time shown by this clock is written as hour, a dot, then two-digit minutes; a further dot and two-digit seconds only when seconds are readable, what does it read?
14.14
